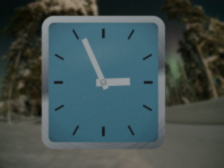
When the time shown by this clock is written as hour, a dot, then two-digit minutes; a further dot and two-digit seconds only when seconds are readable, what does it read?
2.56
